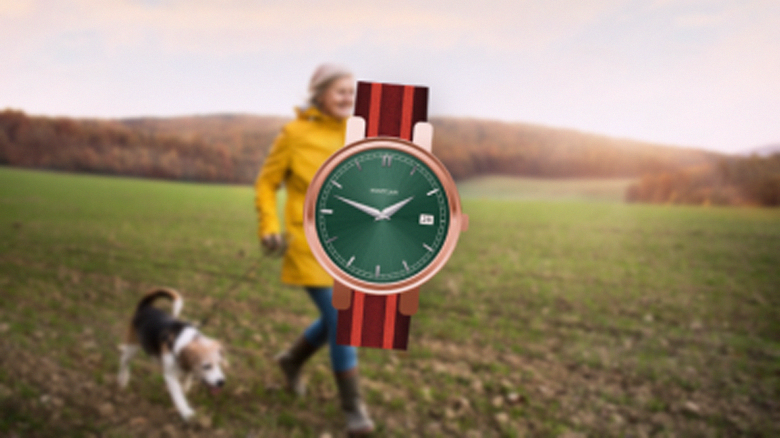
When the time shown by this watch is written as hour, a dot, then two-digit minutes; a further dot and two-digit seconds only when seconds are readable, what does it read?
1.48
